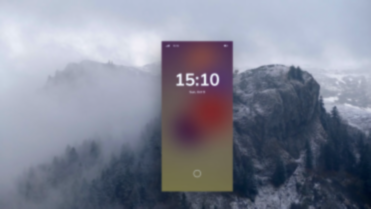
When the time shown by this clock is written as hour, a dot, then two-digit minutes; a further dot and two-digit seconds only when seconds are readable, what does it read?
15.10
